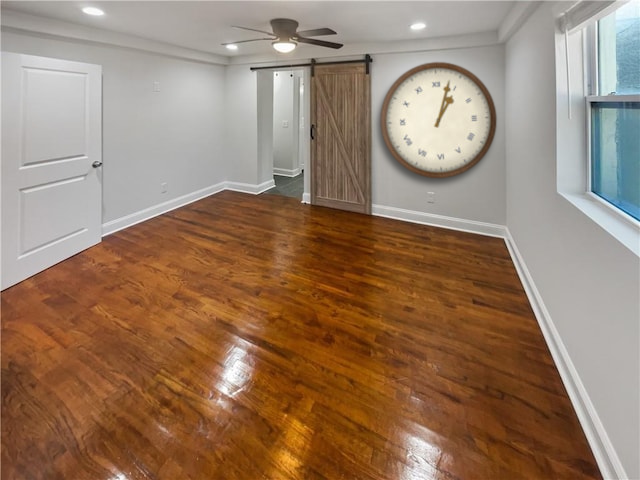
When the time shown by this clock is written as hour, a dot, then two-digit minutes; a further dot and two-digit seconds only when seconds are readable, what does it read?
1.03
